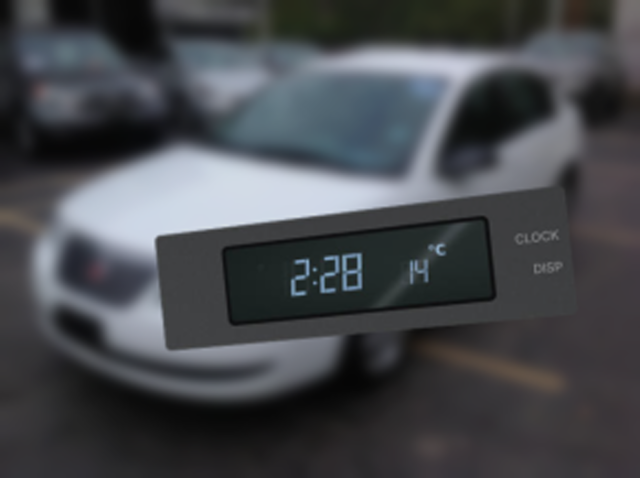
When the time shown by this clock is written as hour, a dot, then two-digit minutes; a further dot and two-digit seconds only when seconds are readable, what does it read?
2.28
